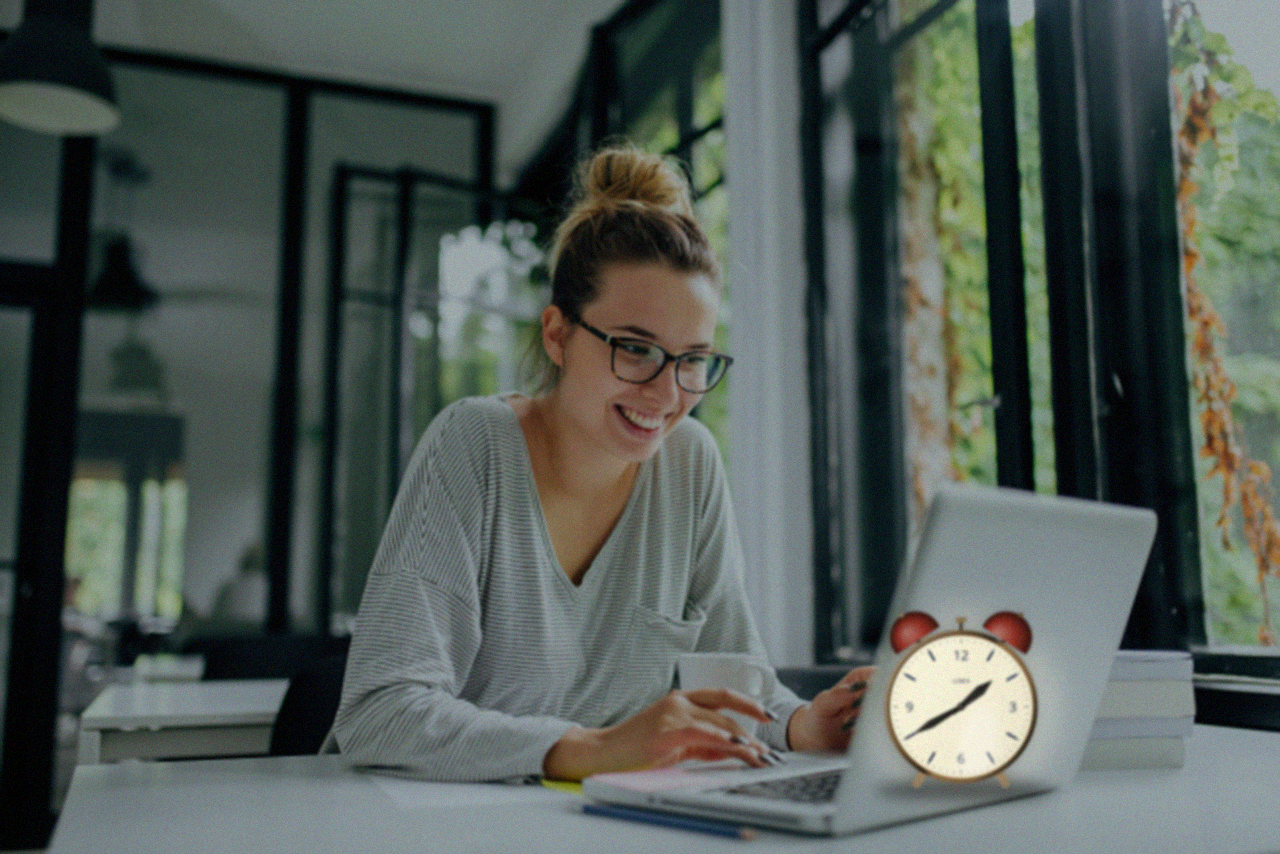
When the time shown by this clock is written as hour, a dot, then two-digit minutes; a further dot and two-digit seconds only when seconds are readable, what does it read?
1.40
